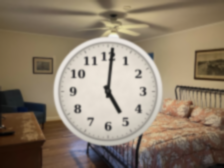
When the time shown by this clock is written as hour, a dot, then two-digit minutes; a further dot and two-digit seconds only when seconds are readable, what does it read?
5.01
